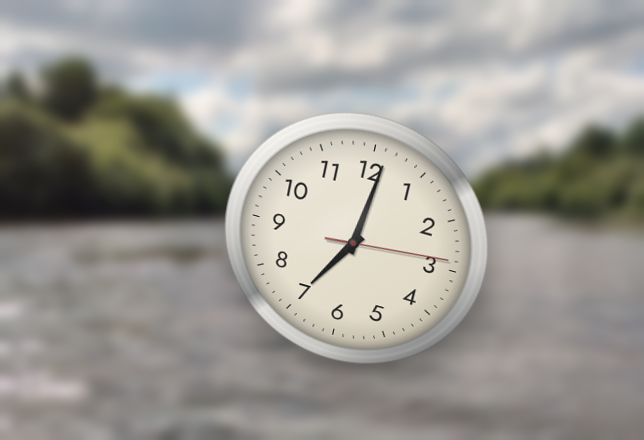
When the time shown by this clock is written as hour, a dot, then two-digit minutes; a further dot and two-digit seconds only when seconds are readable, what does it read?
7.01.14
